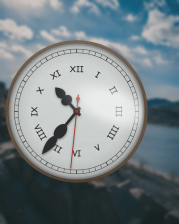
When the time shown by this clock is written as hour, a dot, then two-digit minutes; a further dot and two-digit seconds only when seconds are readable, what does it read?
10.36.31
